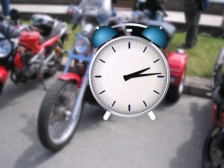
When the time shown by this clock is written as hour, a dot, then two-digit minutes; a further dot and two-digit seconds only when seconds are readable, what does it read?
2.14
